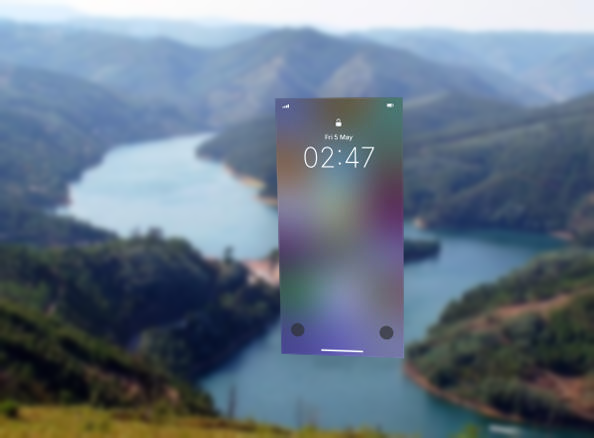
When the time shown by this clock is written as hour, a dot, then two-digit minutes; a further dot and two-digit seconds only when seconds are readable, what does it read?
2.47
